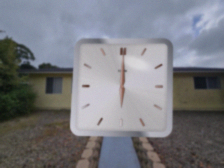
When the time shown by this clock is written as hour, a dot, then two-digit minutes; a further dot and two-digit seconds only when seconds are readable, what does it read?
6.00
